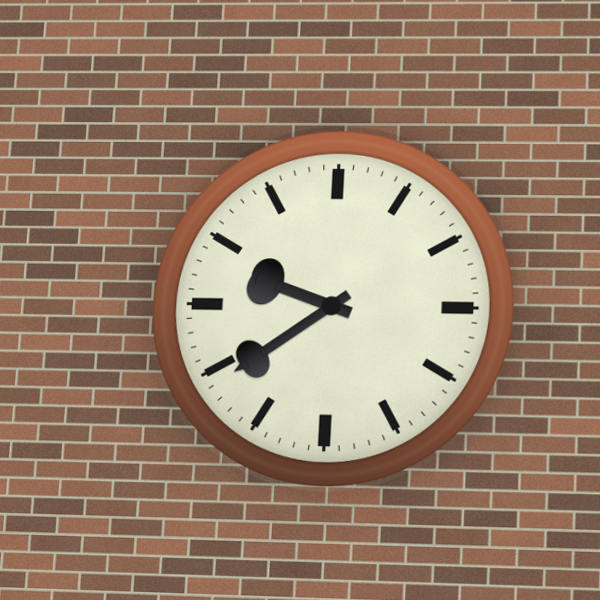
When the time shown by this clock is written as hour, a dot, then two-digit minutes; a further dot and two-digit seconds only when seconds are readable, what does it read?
9.39
